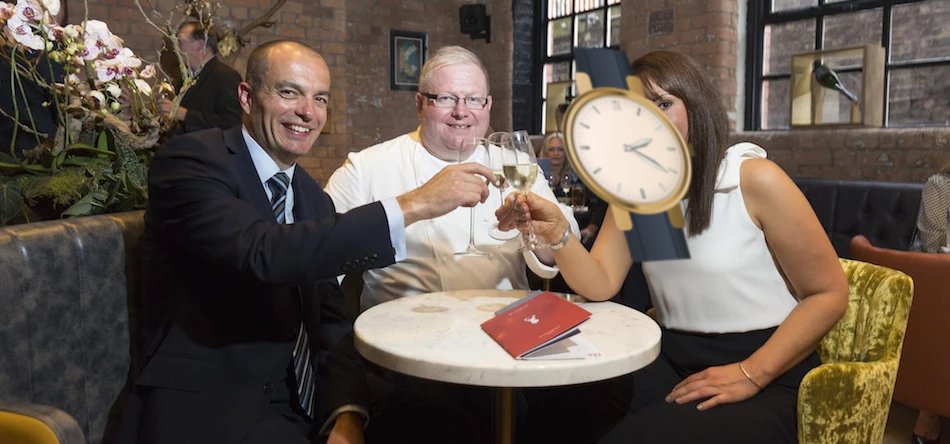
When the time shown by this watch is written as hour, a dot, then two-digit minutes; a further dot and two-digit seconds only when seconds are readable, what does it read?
2.21
